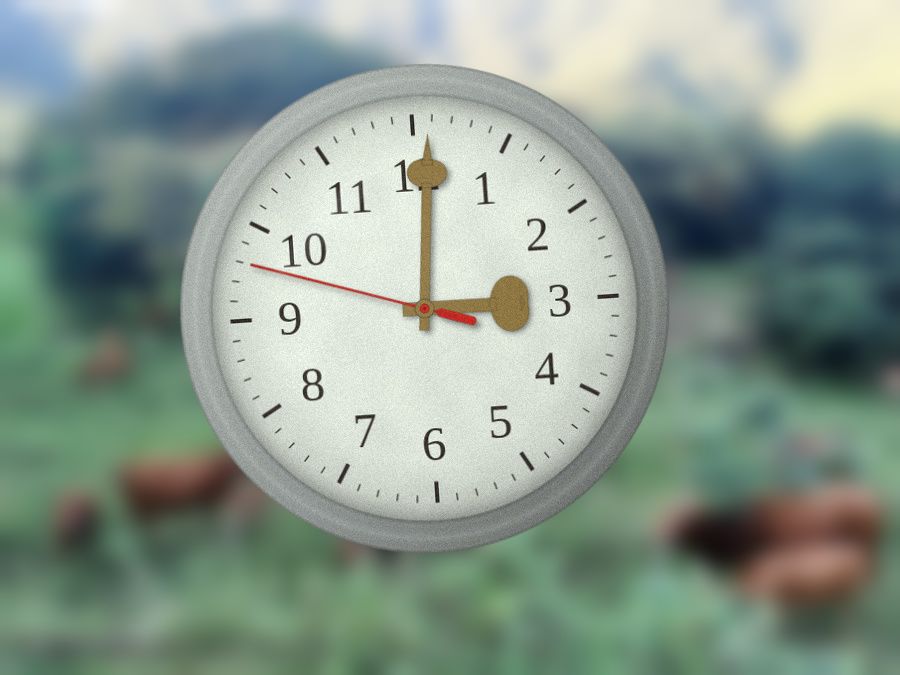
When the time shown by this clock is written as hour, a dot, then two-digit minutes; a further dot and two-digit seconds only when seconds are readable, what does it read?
3.00.48
